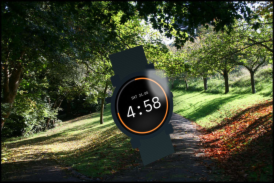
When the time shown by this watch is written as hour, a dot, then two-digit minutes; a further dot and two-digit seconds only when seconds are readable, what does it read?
4.58
